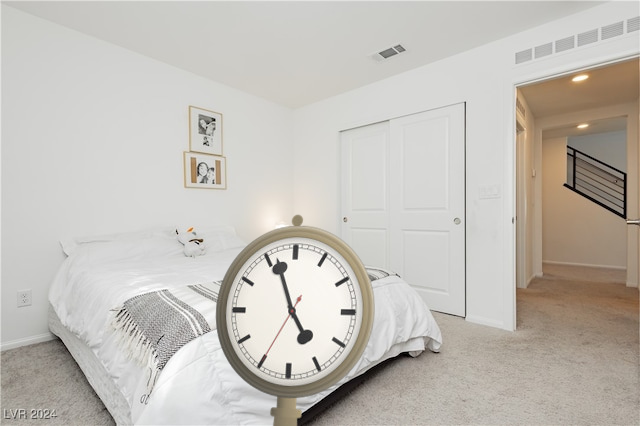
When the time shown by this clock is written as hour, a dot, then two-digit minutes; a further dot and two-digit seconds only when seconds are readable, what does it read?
4.56.35
